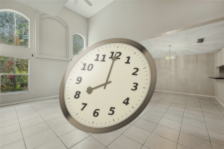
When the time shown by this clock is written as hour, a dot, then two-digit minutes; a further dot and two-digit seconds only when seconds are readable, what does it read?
8.00
